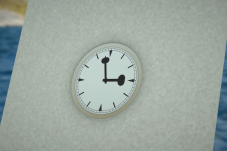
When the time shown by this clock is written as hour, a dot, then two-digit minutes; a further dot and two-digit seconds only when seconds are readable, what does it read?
2.58
